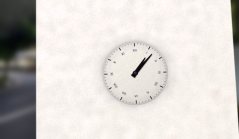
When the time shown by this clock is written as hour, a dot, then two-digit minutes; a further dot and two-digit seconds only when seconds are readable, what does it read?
1.07
